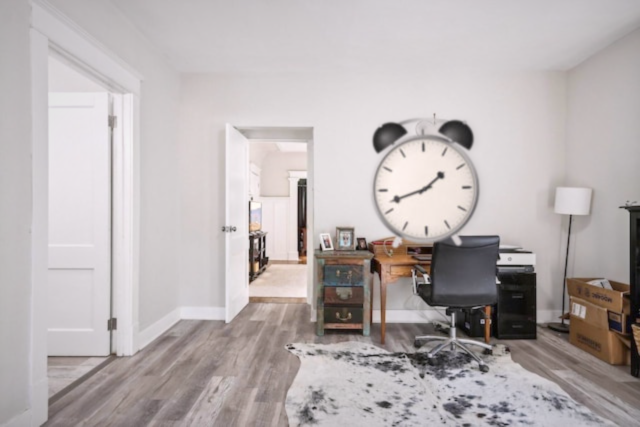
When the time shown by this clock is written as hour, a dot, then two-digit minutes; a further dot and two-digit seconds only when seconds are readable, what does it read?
1.42
